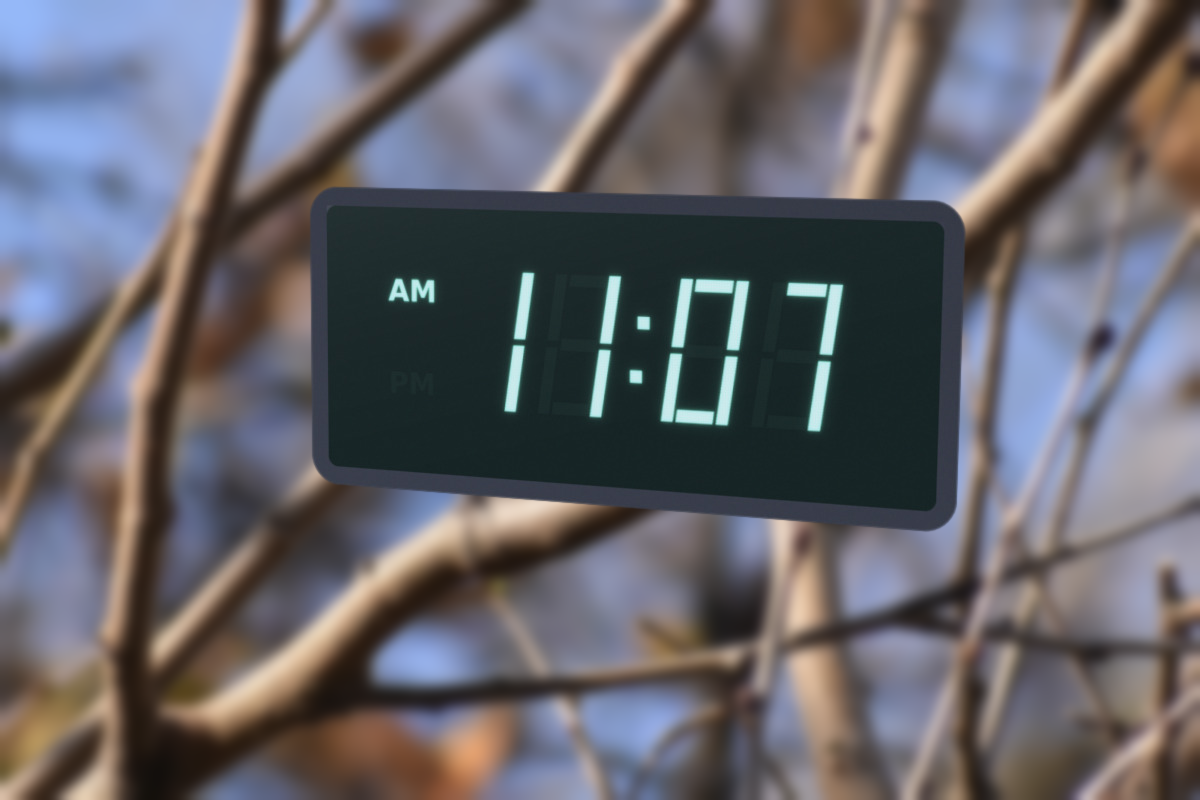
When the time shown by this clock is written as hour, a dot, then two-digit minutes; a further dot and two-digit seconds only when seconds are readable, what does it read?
11.07
